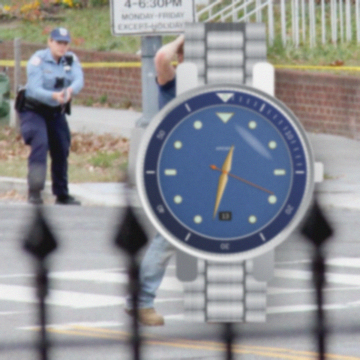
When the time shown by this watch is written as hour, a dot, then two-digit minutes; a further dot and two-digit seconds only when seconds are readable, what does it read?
12.32.19
